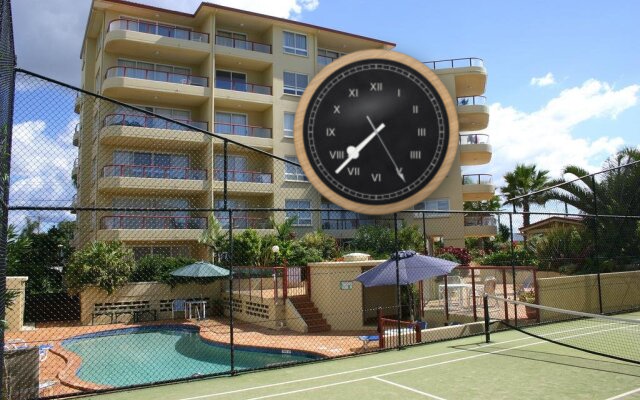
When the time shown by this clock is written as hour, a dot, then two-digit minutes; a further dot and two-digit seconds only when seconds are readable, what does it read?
7.37.25
